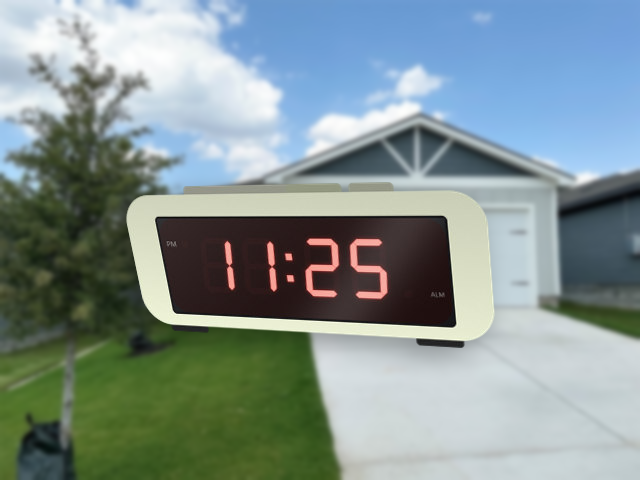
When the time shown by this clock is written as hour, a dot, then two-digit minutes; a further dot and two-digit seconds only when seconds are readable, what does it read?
11.25
